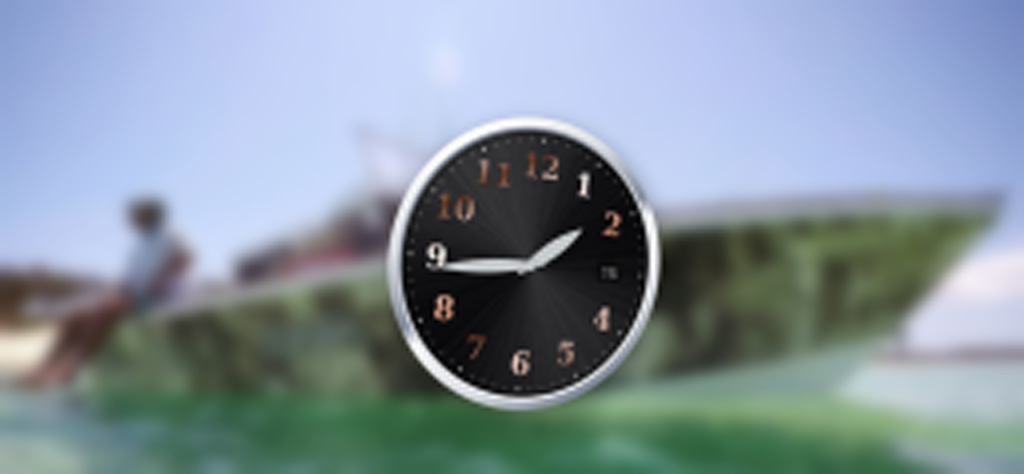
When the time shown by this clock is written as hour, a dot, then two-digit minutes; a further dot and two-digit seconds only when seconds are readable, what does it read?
1.44
